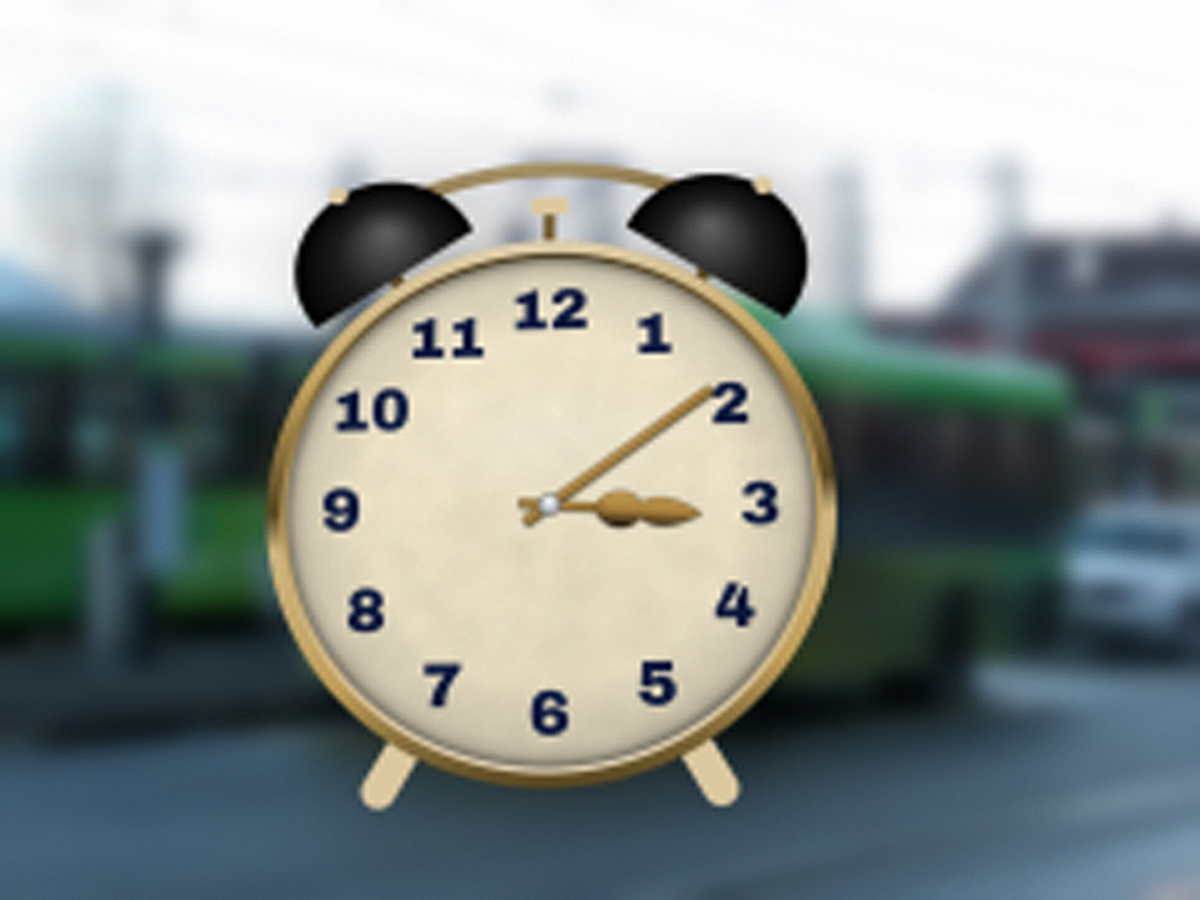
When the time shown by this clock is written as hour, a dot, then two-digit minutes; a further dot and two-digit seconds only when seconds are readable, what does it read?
3.09
